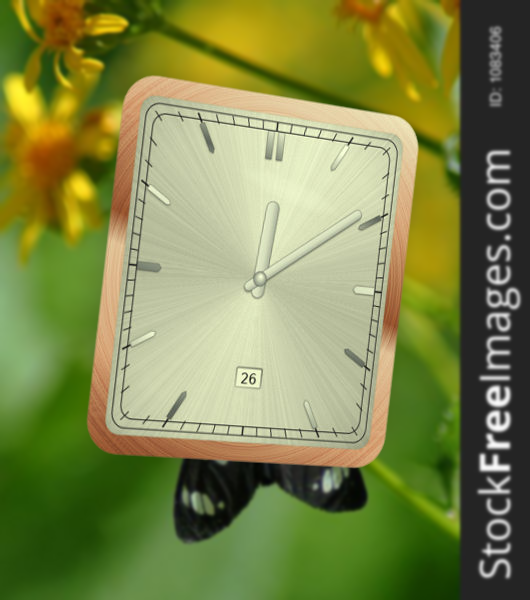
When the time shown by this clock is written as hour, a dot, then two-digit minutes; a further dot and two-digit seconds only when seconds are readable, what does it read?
12.09
